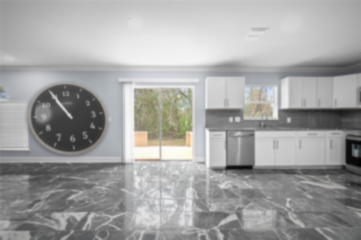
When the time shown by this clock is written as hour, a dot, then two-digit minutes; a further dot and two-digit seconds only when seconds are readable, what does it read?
10.55
